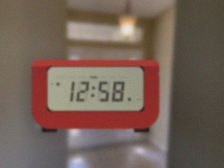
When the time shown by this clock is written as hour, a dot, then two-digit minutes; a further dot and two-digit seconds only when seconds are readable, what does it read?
12.58
